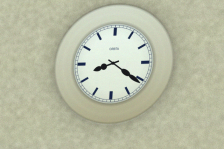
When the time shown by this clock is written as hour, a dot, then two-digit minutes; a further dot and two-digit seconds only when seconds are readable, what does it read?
8.21
